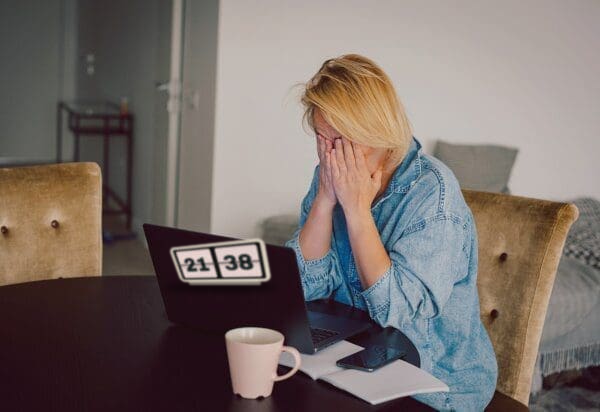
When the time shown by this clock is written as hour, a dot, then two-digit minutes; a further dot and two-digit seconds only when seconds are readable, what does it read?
21.38
